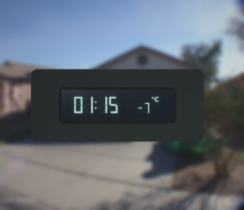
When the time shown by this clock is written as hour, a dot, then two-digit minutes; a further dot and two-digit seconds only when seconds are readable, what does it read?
1.15
